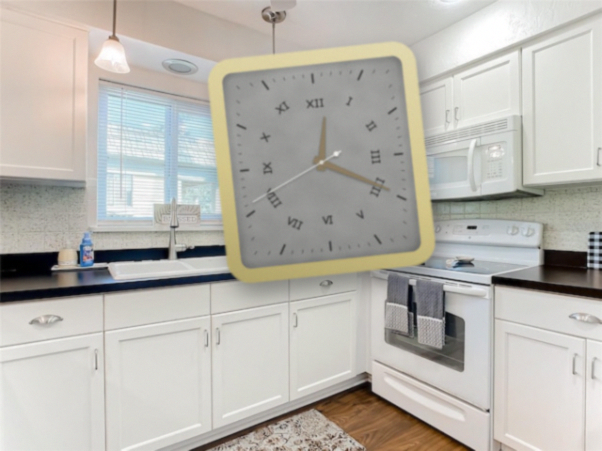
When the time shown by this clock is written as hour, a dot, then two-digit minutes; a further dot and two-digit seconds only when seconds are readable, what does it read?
12.19.41
